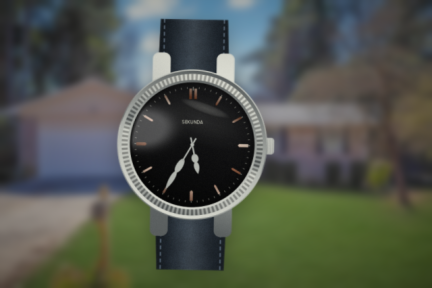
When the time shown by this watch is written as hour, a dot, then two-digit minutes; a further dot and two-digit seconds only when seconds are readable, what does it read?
5.35
